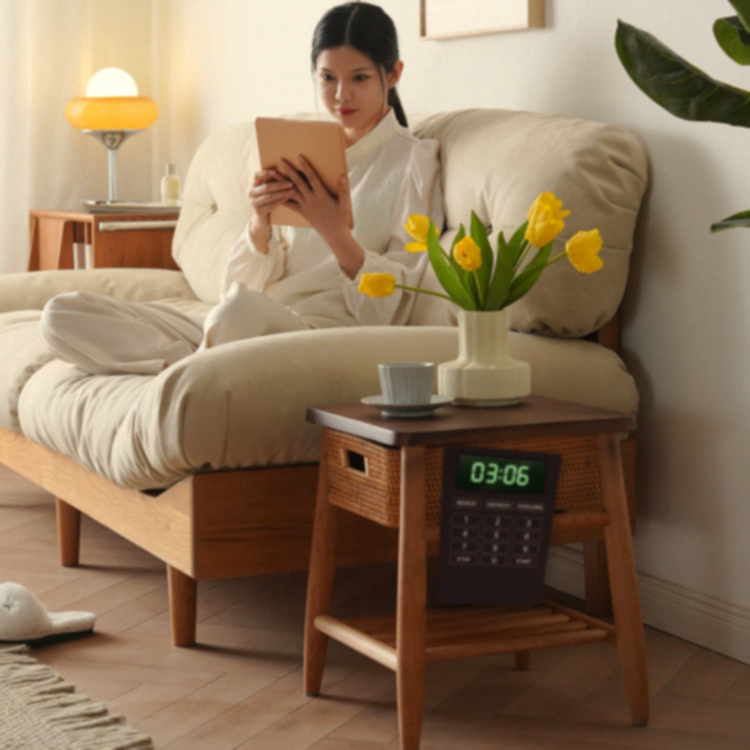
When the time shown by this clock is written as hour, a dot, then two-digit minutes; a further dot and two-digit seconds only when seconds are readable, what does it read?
3.06
